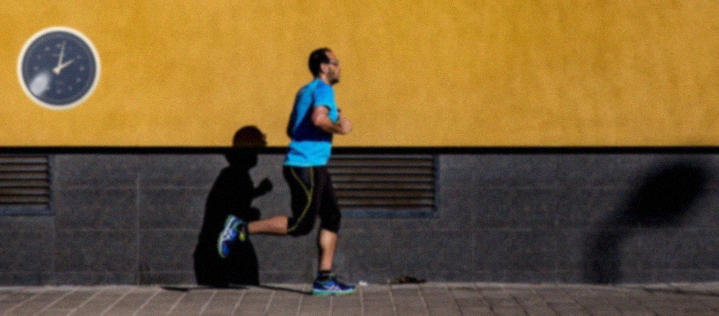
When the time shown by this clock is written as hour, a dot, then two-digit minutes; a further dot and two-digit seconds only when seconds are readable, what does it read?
2.02
